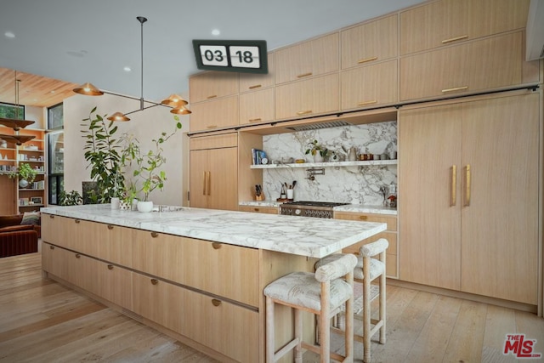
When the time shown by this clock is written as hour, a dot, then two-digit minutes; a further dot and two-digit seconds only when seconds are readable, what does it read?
3.18
